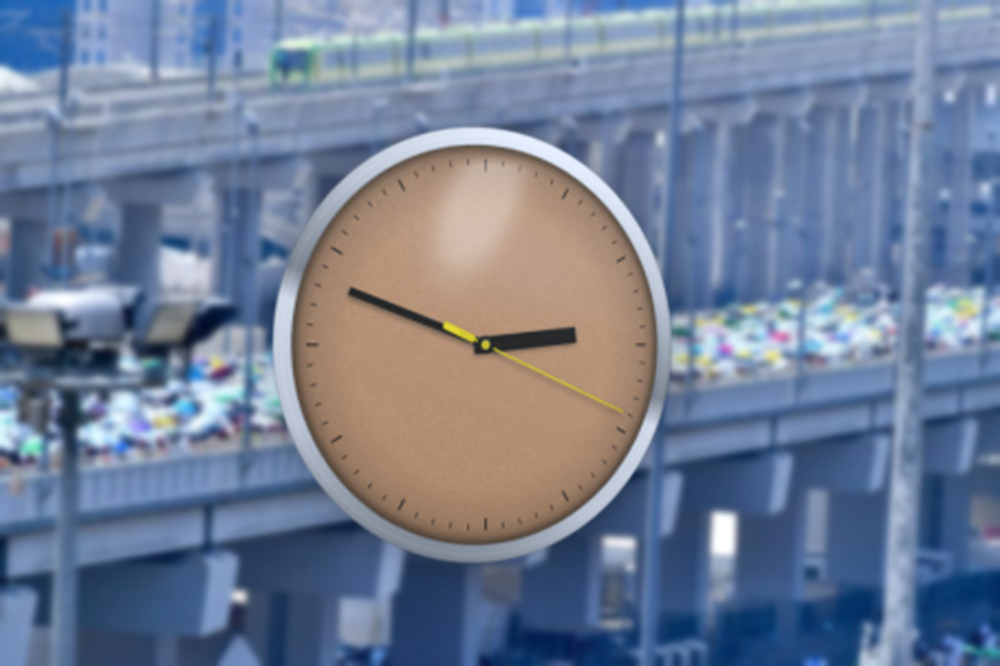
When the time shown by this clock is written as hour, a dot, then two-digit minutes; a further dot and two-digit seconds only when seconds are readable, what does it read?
2.48.19
